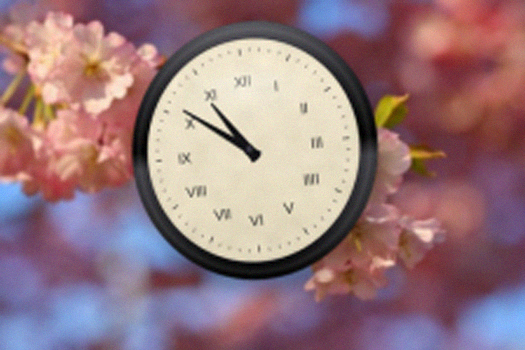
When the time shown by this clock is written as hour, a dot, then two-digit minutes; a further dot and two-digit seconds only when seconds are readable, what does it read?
10.51
